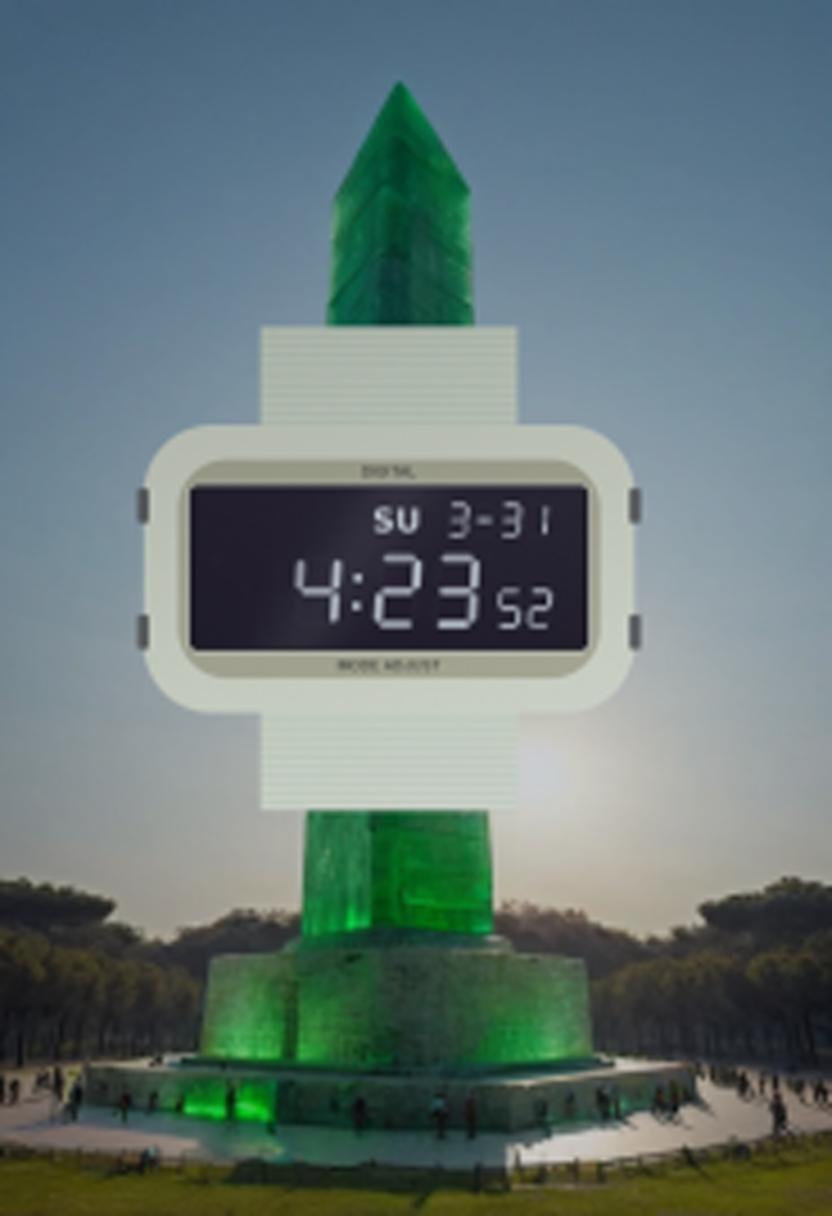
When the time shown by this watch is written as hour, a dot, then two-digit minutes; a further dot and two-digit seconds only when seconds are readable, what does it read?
4.23.52
